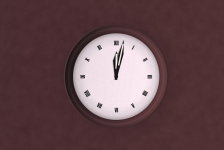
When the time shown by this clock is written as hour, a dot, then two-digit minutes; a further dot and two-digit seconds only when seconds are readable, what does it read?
12.02
